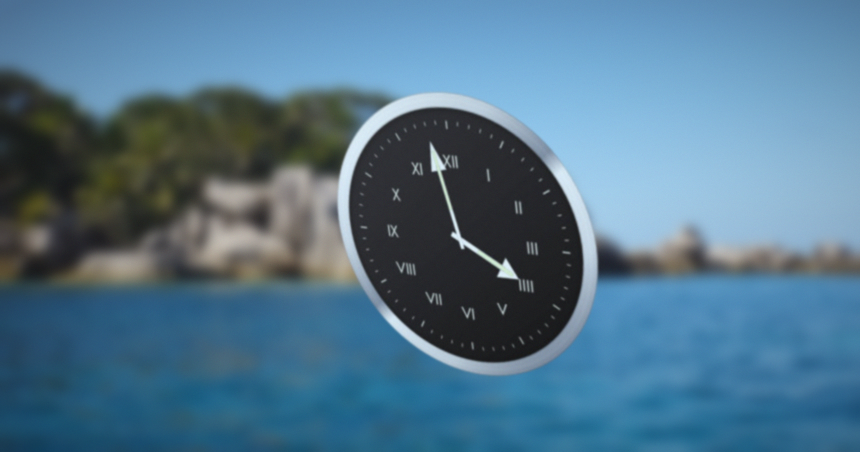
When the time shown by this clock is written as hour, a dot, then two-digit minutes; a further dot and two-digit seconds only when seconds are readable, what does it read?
3.58
